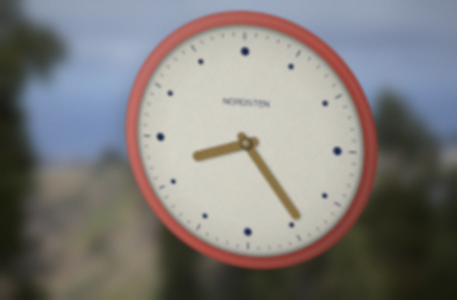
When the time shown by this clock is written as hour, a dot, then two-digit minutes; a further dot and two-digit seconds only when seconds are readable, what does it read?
8.24
